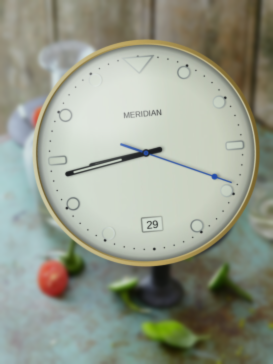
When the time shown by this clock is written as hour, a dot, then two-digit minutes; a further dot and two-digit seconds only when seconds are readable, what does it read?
8.43.19
